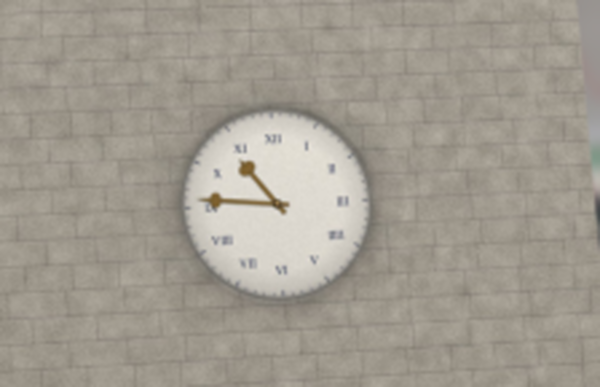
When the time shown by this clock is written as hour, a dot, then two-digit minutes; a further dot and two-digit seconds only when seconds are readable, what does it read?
10.46
